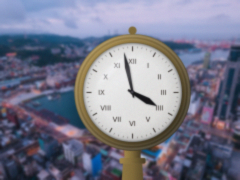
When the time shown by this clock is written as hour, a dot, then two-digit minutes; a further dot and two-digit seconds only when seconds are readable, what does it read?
3.58
